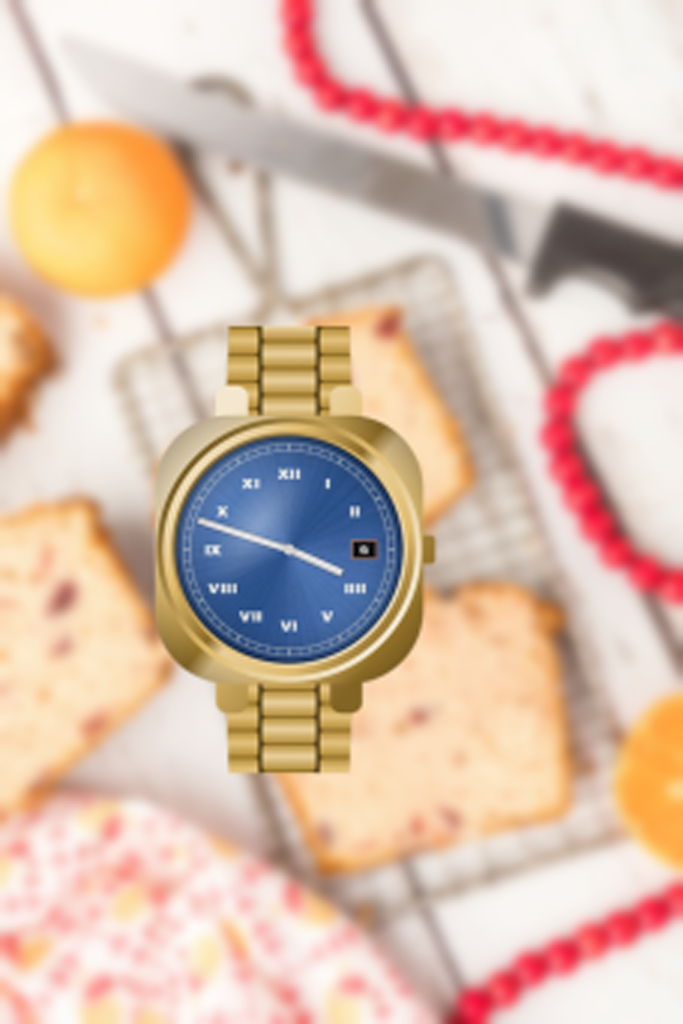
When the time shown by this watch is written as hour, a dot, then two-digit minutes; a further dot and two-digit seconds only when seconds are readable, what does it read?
3.48
